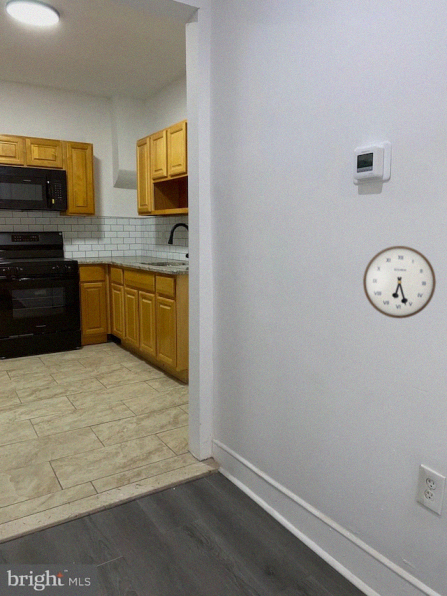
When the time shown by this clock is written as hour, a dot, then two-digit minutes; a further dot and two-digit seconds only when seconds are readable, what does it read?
6.27
